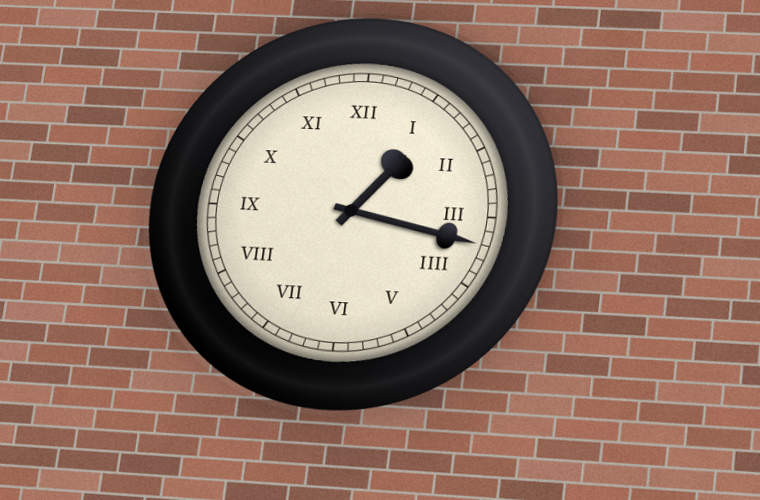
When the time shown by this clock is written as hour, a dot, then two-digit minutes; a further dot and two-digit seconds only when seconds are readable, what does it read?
1.17
